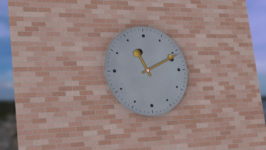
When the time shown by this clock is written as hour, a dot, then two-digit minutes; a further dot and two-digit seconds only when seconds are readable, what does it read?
11.11
